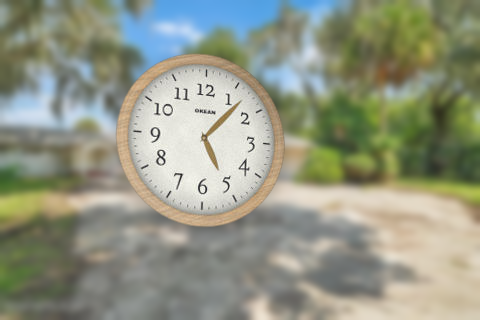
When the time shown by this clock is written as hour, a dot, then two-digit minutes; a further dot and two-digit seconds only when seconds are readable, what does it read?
5.07
